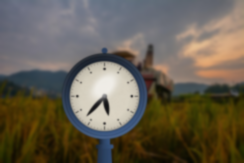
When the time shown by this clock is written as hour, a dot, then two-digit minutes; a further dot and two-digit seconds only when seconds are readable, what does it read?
5.37
